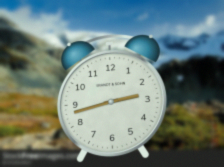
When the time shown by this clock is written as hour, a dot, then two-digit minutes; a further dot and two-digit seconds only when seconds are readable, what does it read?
2.43
